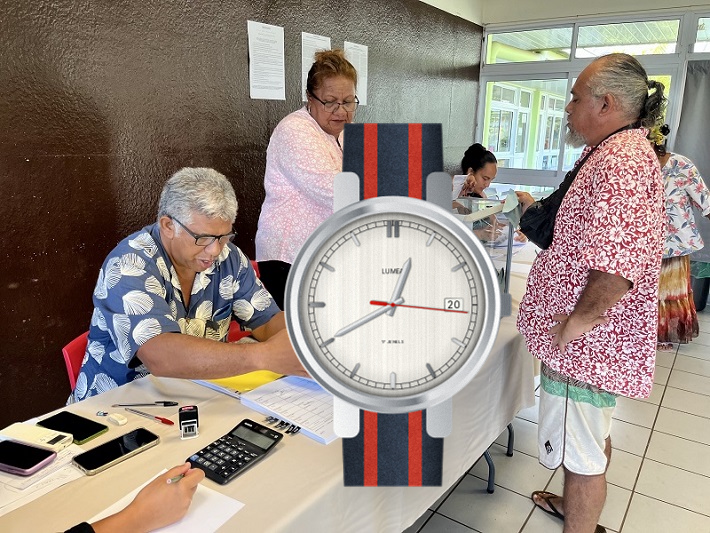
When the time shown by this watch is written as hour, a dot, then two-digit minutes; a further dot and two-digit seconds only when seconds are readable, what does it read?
12.40.16
